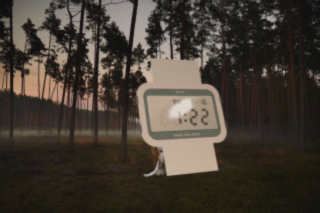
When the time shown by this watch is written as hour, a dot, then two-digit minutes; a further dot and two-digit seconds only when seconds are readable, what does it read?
1.22
